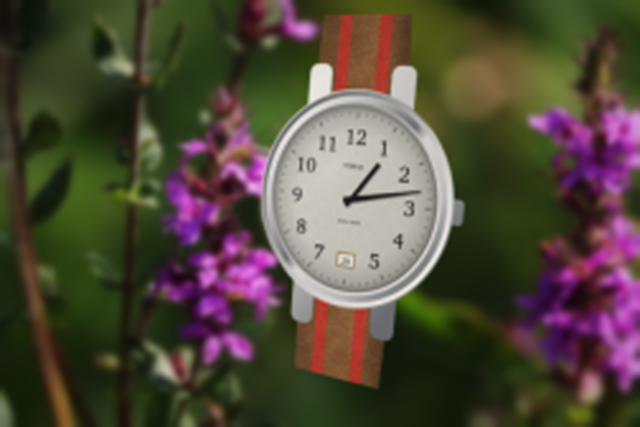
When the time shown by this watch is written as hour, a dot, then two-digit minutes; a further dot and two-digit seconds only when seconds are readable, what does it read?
1.13
